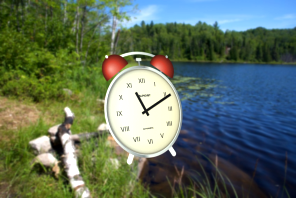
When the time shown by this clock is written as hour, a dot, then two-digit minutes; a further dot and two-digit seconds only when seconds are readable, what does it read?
11.11
